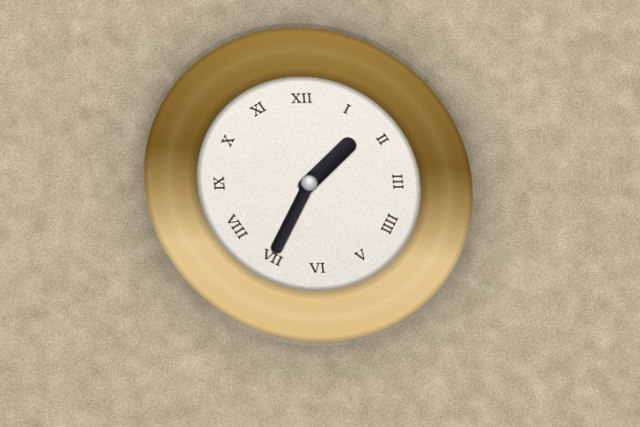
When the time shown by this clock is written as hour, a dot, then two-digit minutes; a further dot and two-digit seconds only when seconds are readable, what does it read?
1.35
